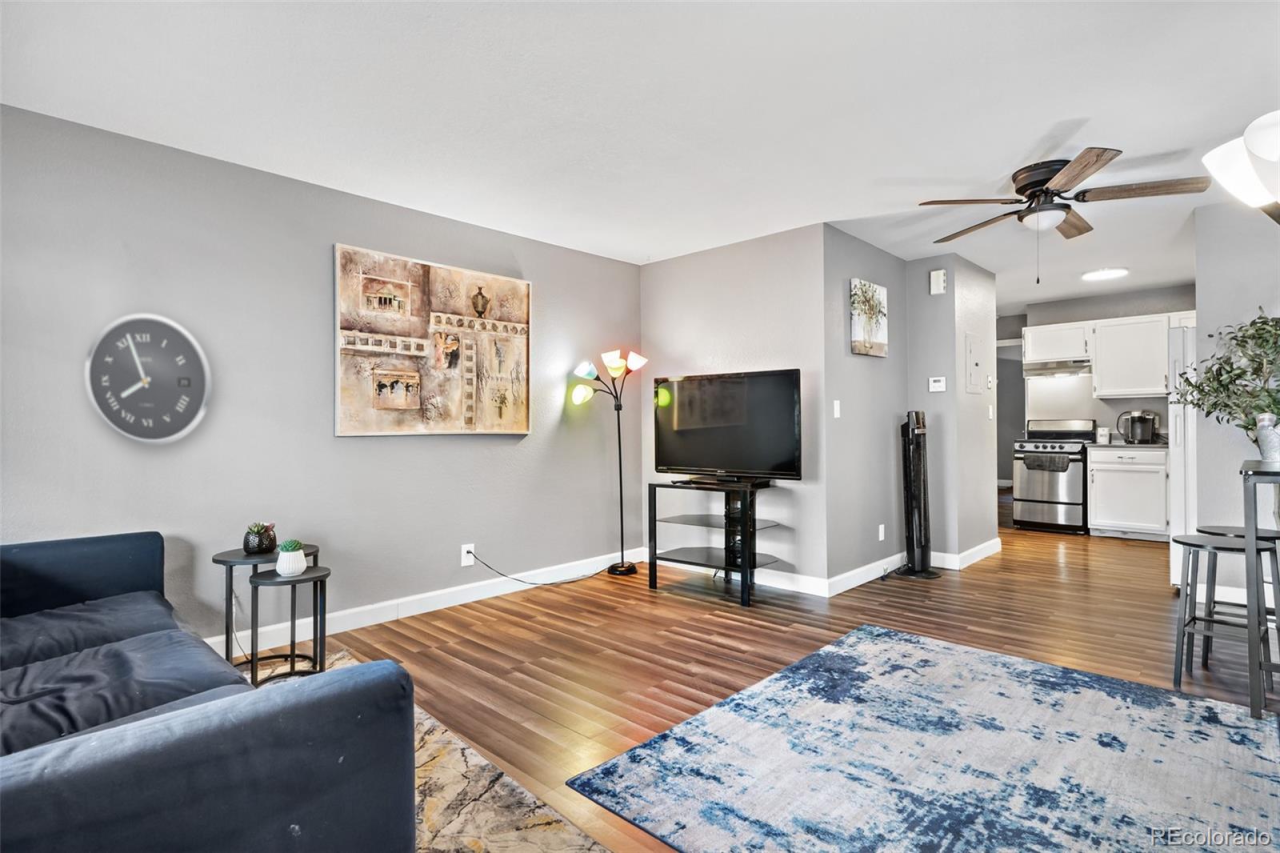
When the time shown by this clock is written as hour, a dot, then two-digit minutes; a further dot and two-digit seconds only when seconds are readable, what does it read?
7.57
